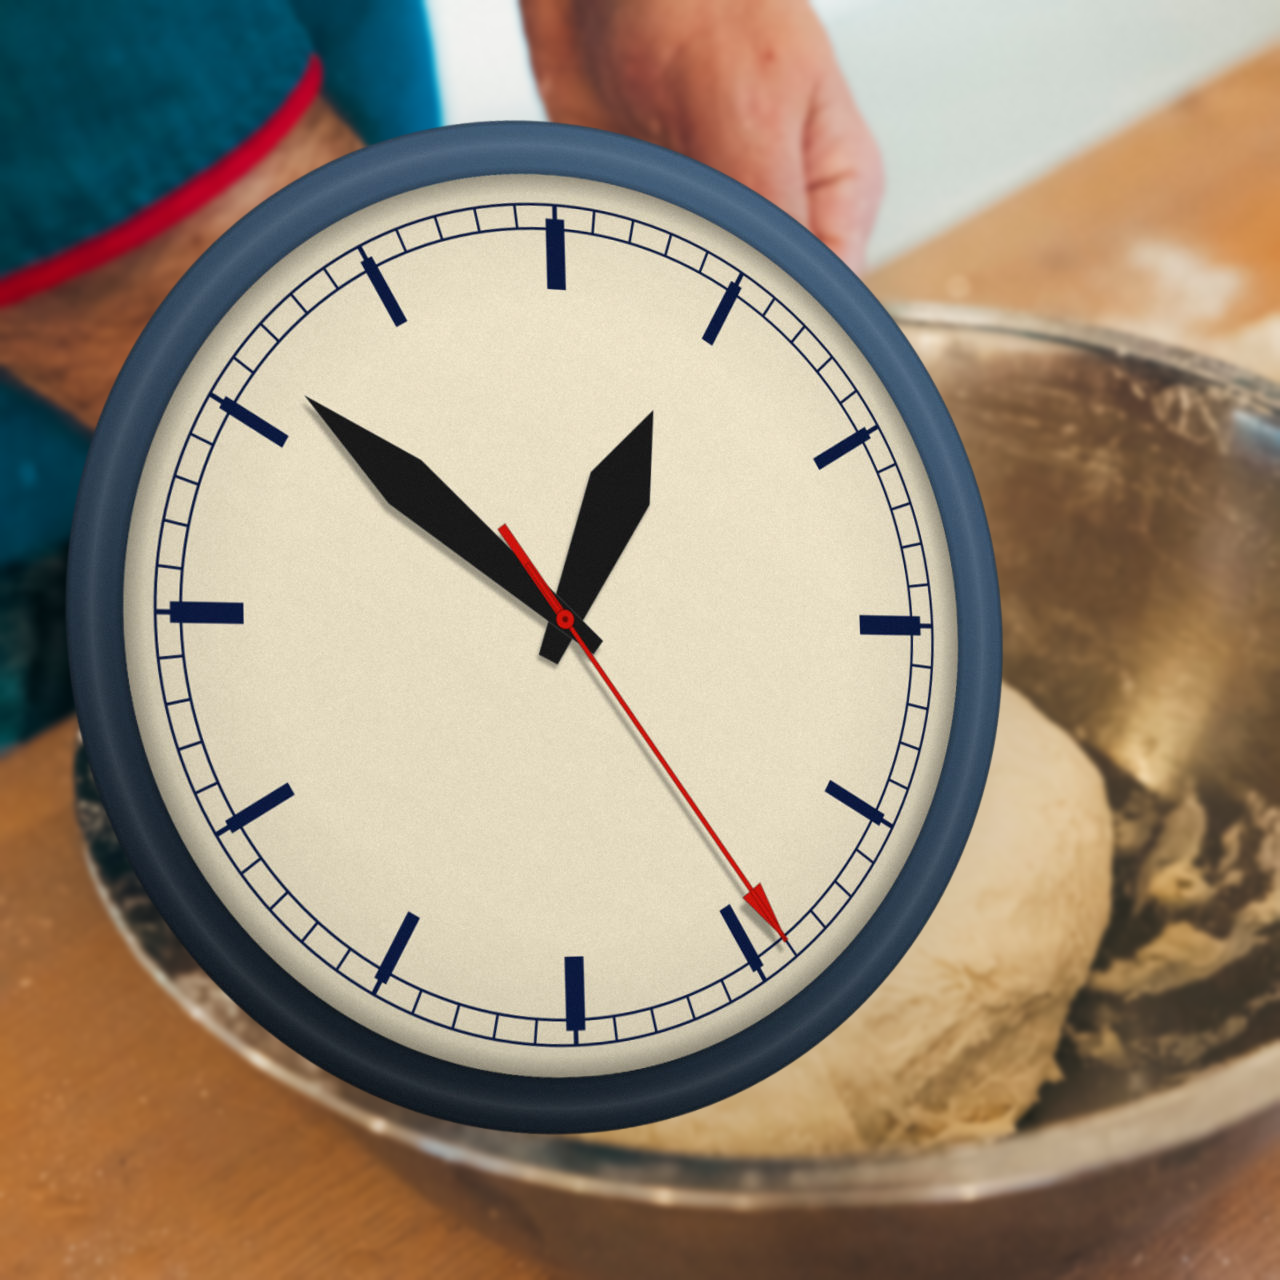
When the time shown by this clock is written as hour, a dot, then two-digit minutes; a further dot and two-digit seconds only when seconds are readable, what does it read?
12.51.24
